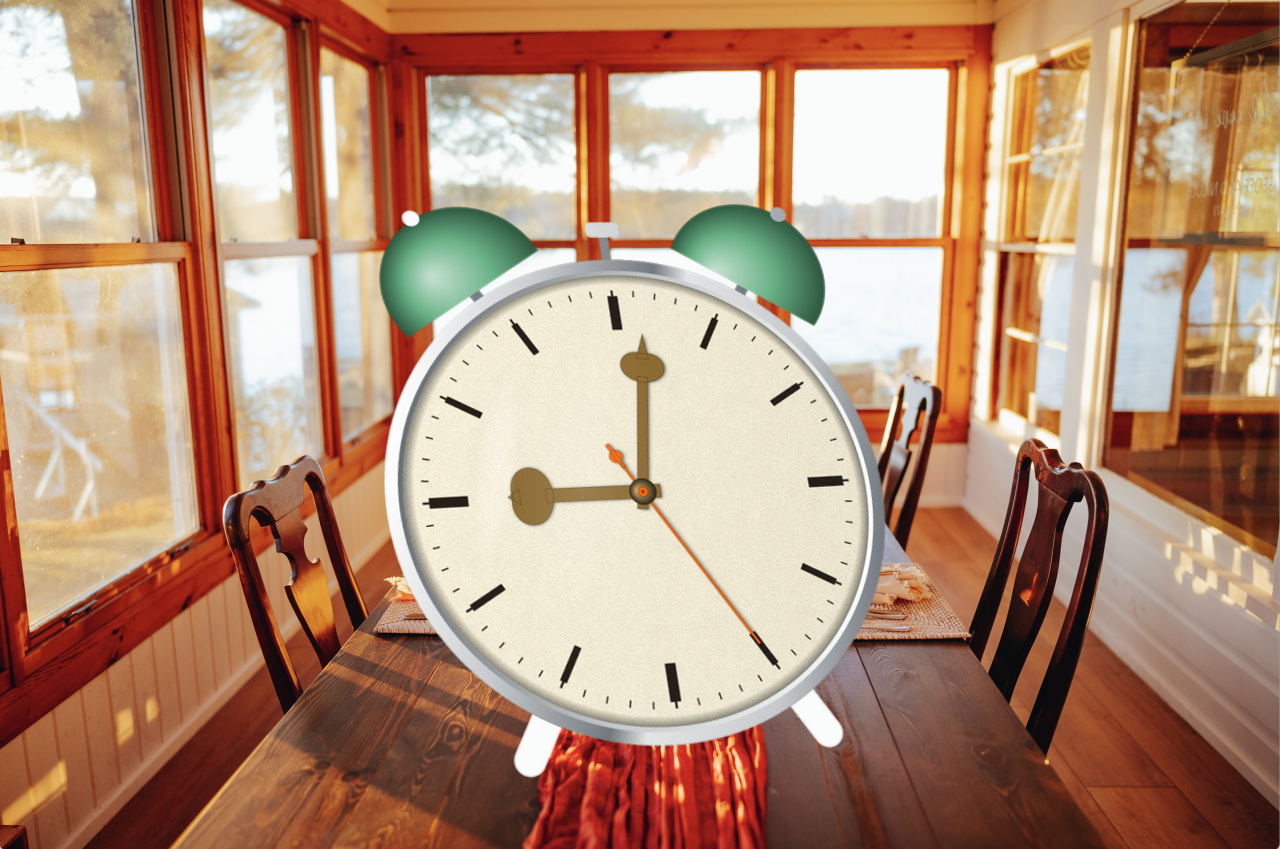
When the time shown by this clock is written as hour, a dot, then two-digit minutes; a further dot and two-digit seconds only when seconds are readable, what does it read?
9.01.25
